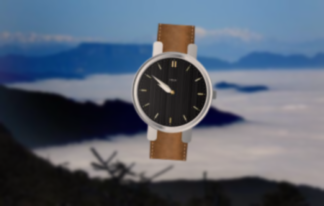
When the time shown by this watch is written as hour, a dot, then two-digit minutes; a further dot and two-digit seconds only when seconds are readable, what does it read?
9.51
